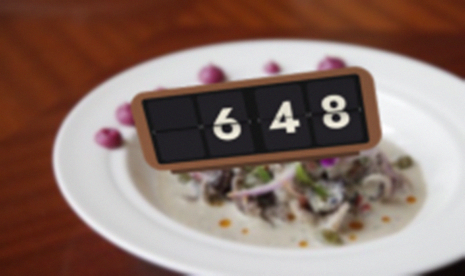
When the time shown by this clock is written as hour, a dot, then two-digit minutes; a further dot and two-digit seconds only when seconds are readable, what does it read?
6.48
